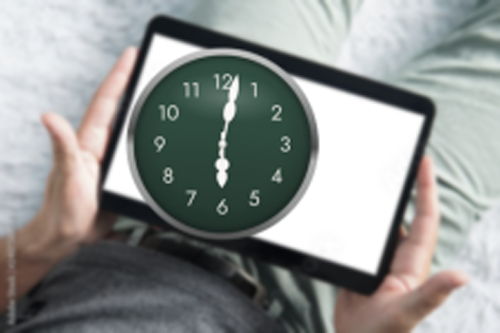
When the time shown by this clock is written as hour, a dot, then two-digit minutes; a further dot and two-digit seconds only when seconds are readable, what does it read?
6.02
